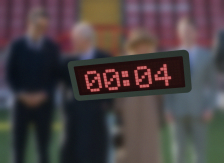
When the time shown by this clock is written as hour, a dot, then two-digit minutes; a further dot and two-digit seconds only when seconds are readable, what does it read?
0.04
